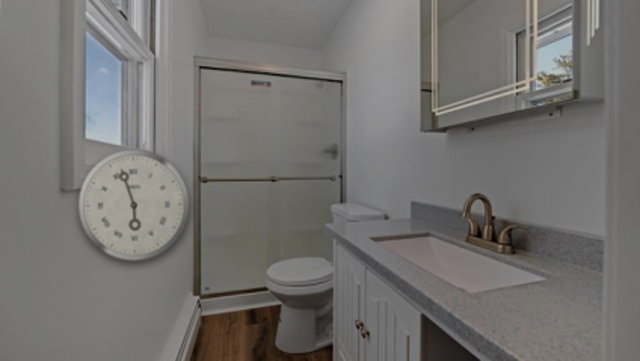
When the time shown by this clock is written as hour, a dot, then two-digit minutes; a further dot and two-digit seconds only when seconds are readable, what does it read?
5.57
